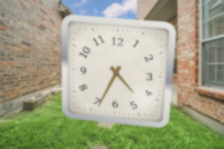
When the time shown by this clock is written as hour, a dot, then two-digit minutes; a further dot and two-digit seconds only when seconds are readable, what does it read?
4.34
